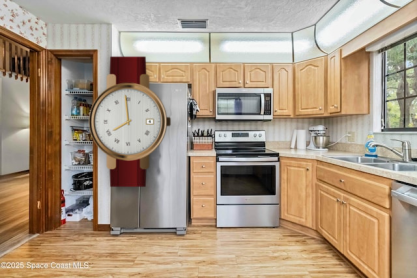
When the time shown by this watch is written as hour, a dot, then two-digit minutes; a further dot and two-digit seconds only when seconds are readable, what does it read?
7.59
